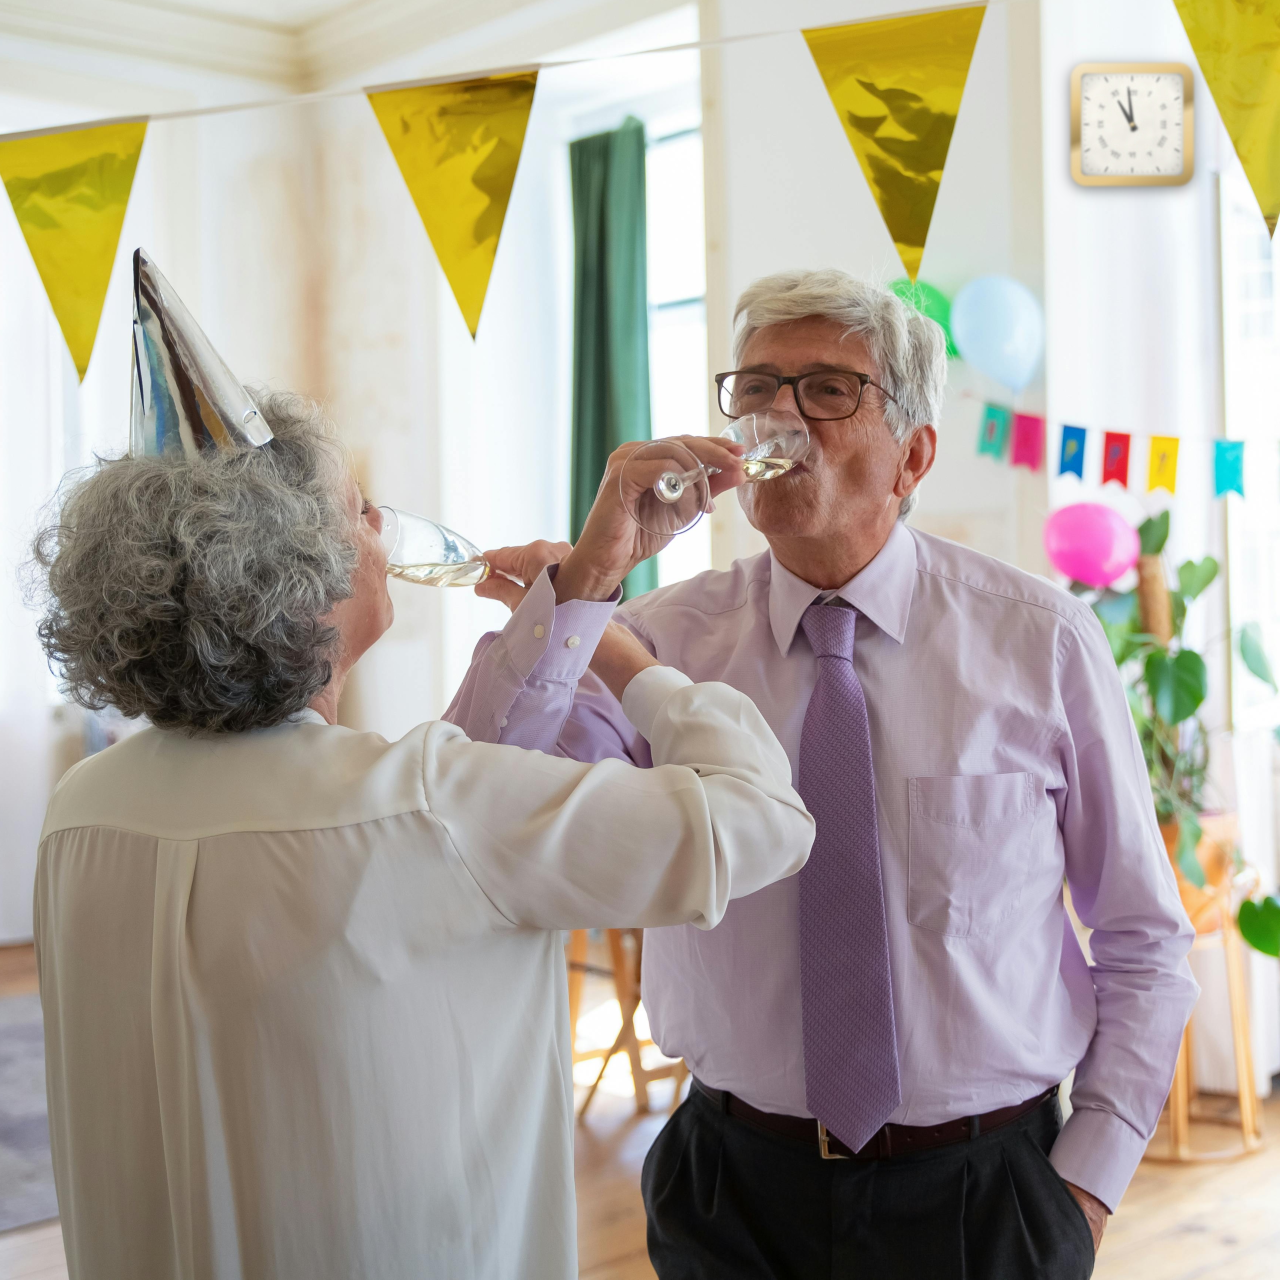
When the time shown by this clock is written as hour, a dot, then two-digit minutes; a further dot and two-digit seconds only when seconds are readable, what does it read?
10.59
